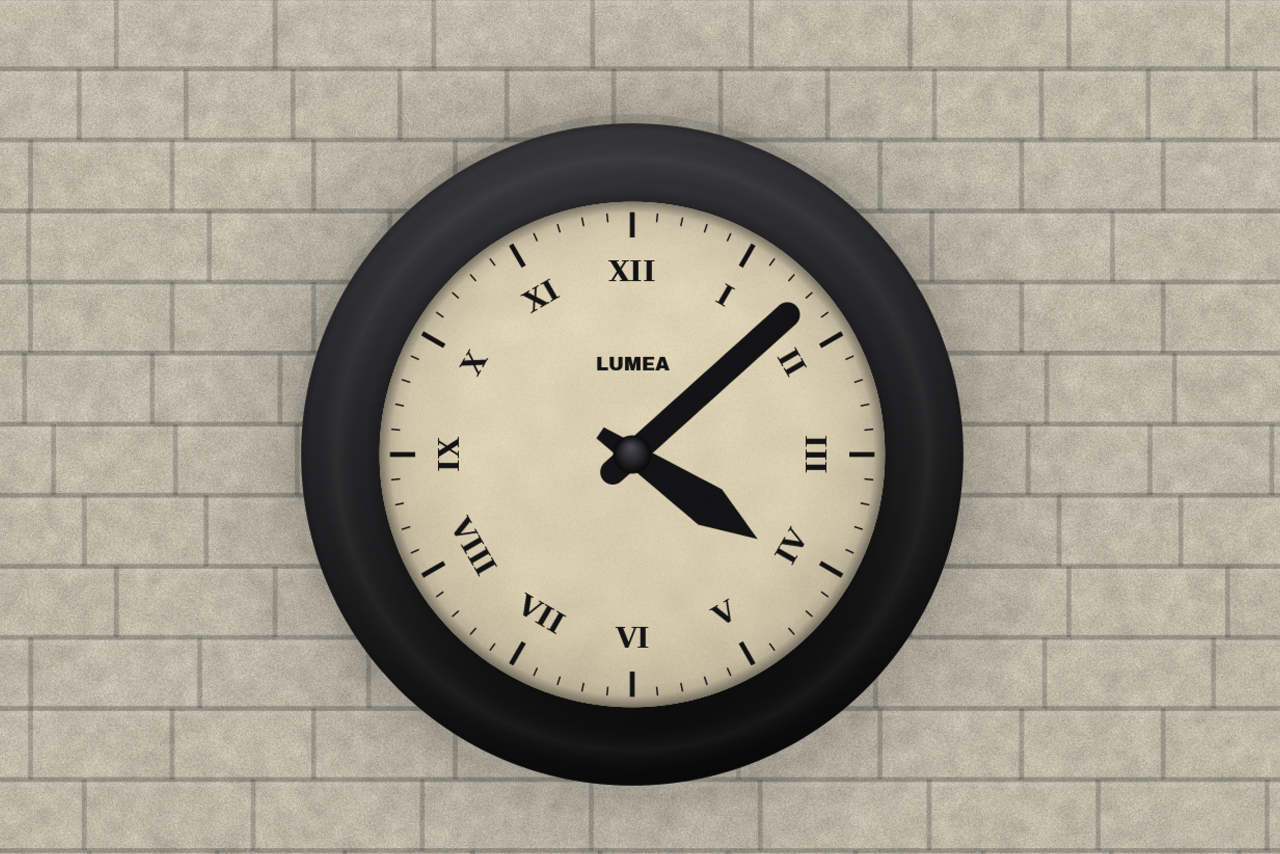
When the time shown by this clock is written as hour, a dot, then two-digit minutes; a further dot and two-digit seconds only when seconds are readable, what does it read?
4.08
